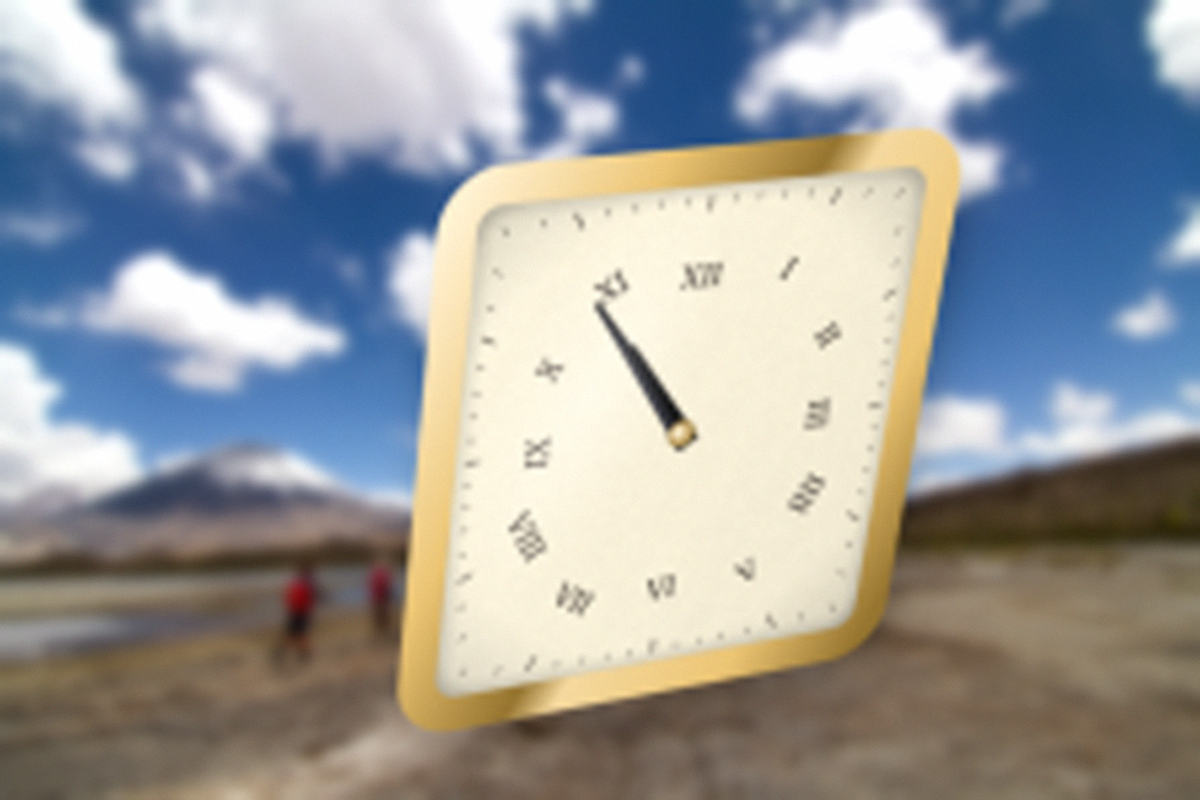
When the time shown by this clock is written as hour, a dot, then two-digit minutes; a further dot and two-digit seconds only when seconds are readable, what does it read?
10.54
